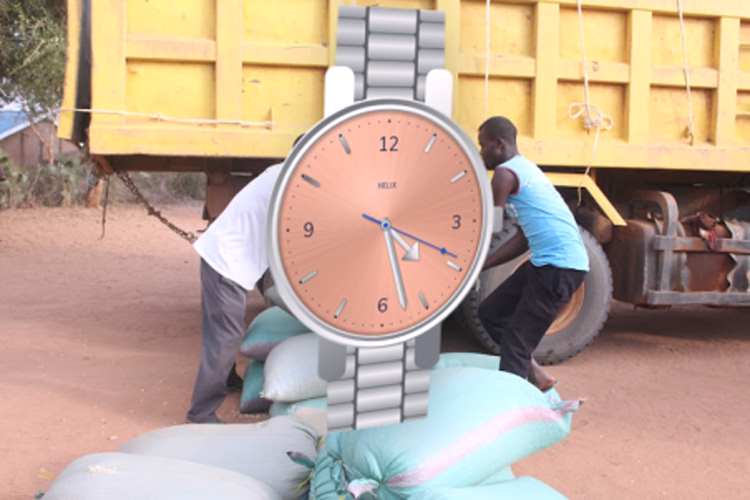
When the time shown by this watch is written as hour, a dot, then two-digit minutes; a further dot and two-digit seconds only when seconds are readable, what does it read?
4.27.19
